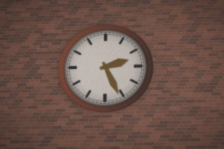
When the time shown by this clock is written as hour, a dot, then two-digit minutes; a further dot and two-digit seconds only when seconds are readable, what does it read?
2.26
